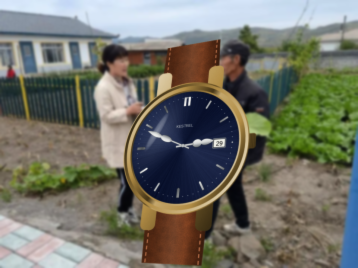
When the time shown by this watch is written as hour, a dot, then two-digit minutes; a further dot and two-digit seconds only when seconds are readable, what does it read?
2.49
